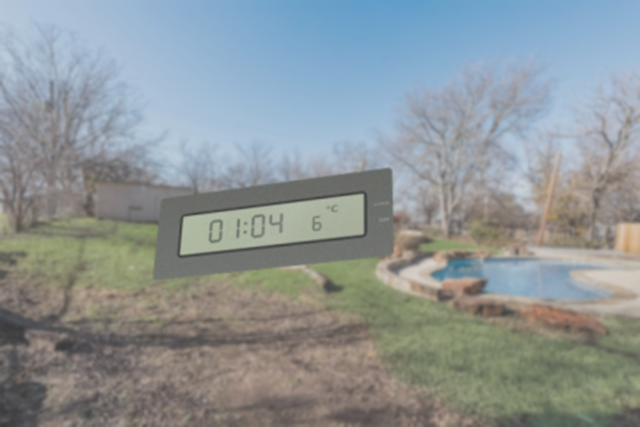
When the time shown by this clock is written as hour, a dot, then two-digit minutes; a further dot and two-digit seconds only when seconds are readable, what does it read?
1.04
